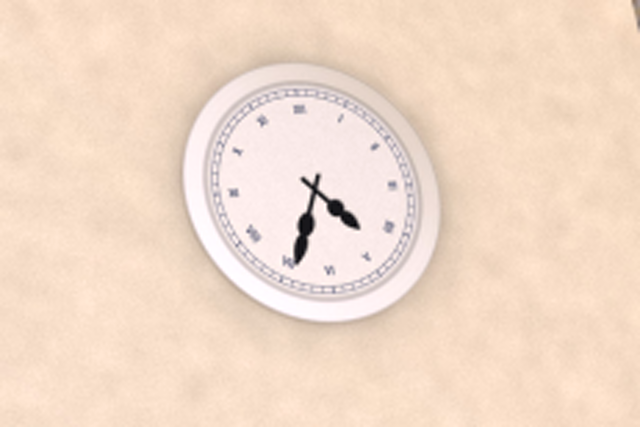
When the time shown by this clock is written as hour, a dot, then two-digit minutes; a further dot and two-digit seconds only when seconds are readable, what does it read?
4.34
